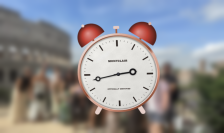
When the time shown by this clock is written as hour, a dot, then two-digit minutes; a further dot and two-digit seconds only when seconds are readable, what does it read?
2.43
